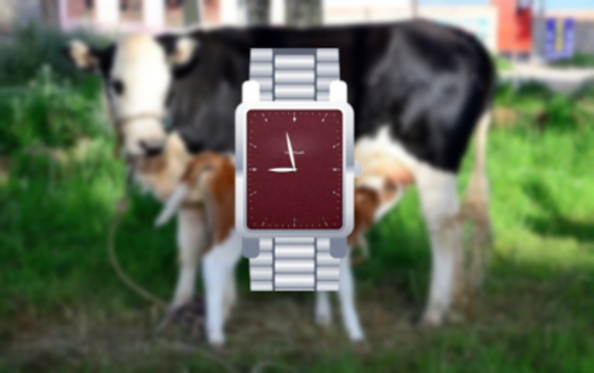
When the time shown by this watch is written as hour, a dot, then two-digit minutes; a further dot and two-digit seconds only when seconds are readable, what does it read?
8.58
